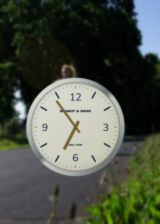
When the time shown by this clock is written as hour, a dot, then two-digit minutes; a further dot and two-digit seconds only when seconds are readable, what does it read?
6.54
